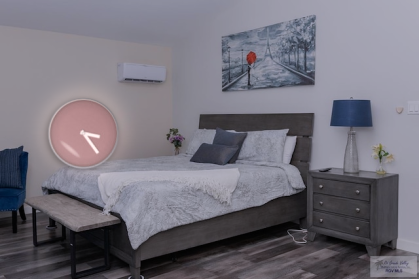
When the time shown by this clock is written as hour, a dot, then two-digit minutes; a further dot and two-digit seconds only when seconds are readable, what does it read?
3.24
